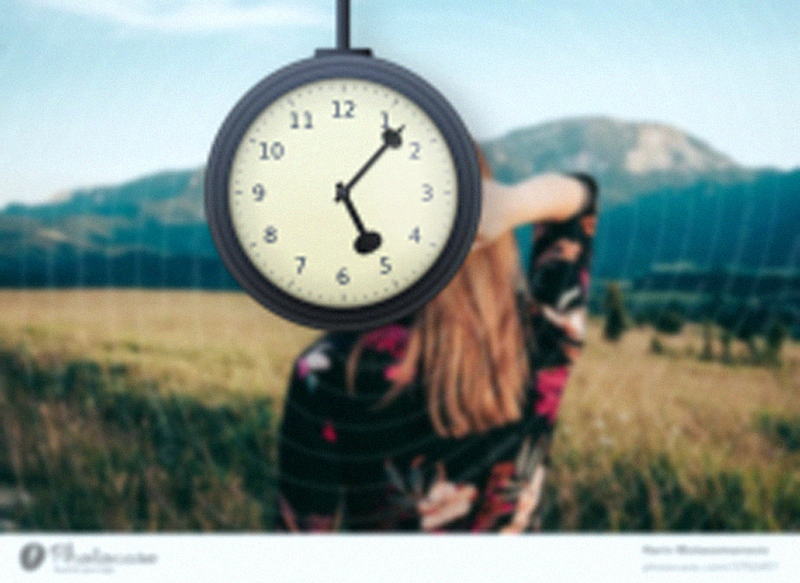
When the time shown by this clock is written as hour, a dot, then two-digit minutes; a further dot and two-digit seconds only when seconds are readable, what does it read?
5.07
